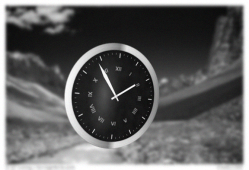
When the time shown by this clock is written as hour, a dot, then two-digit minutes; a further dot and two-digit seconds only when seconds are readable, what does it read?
1.54
